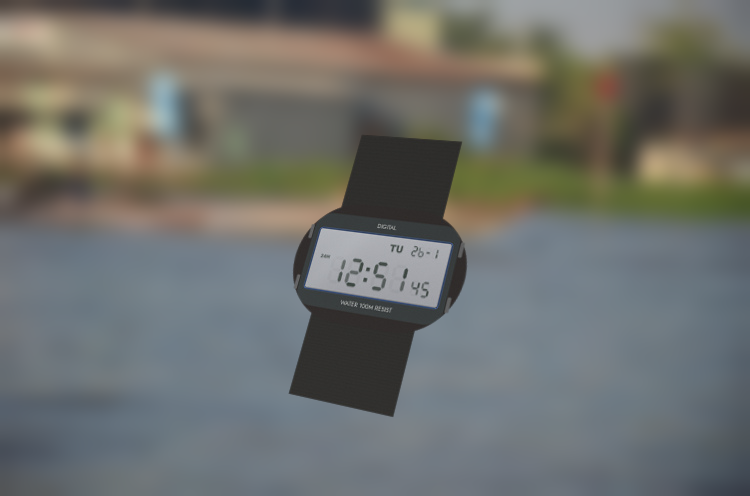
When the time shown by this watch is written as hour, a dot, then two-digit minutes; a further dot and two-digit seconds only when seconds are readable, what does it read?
12.51.45
